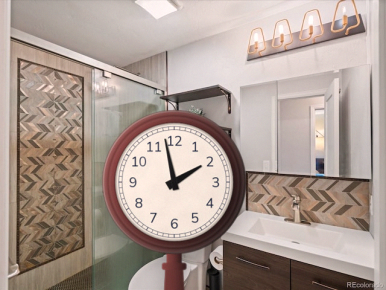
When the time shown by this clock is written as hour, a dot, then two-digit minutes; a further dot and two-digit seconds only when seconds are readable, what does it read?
1.58
